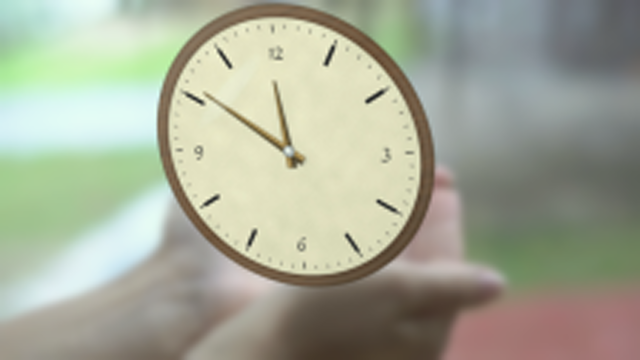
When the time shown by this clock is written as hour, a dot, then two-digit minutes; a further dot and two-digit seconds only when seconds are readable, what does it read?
11.51
